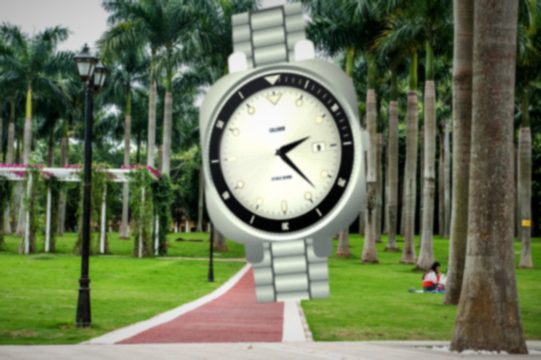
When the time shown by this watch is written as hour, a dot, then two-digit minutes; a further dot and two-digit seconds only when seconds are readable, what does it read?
2.23
